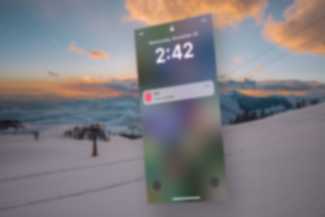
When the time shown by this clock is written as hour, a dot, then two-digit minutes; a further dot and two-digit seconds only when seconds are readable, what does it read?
2.42
